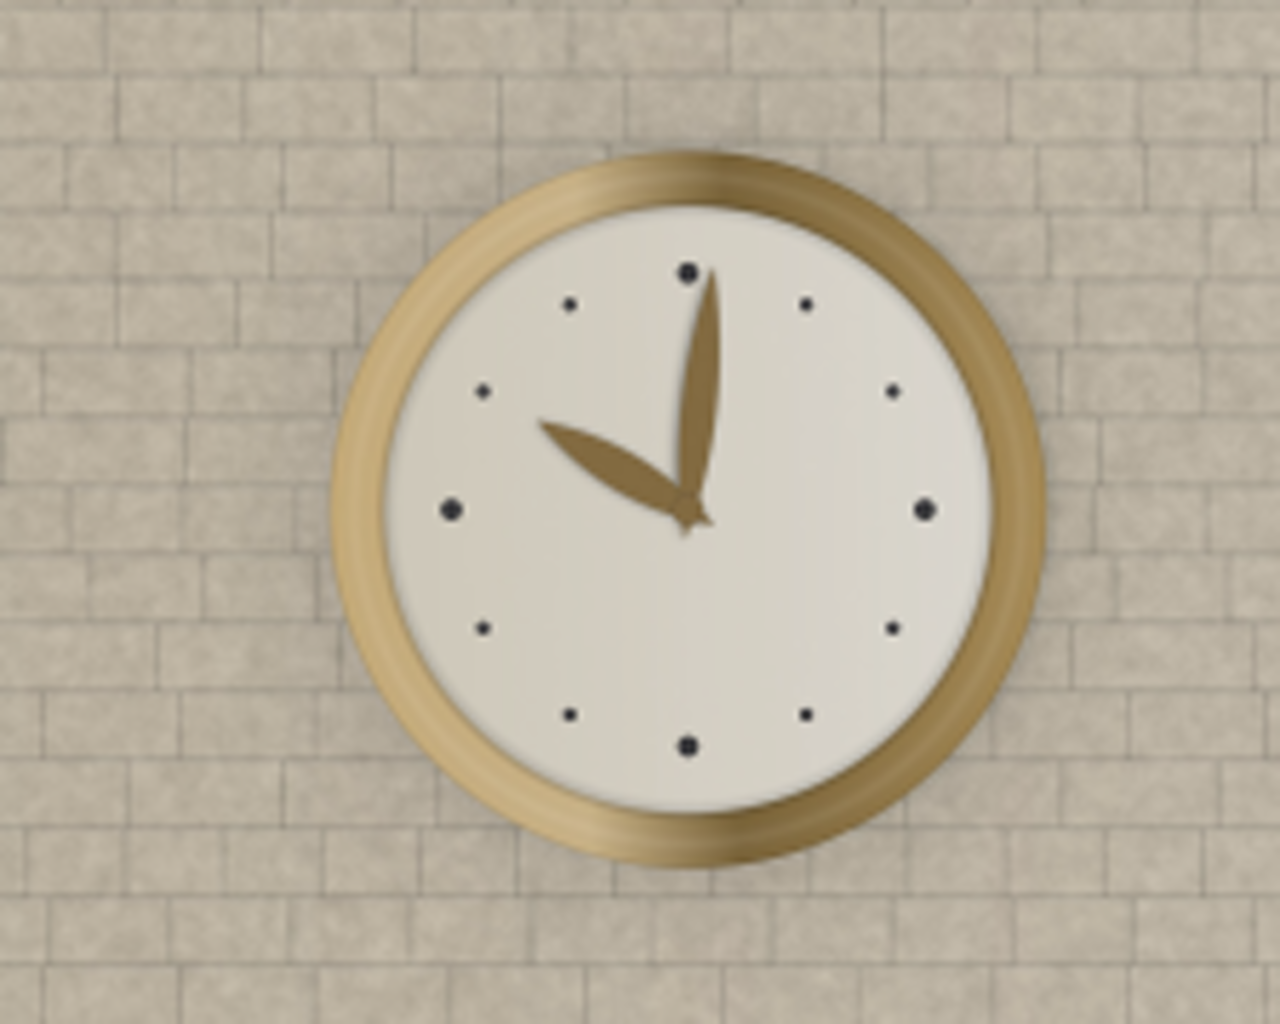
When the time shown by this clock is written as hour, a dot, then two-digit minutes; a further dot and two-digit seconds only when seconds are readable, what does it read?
10.01
